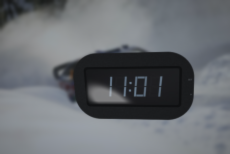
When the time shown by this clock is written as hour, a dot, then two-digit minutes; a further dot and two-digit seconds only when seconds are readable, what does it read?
11.01
